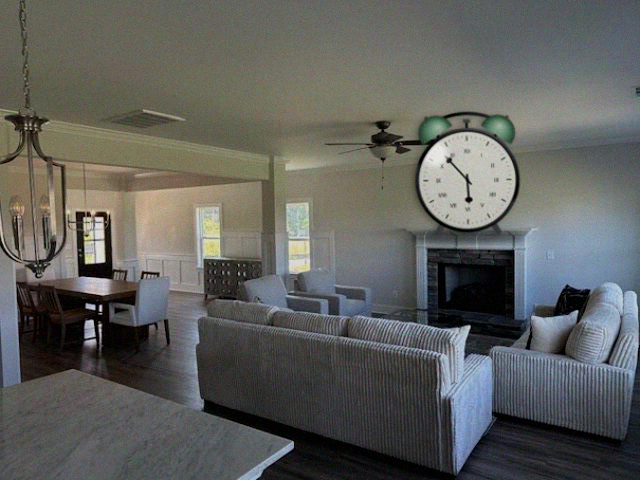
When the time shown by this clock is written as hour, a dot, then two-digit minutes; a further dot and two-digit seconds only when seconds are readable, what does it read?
5.53
